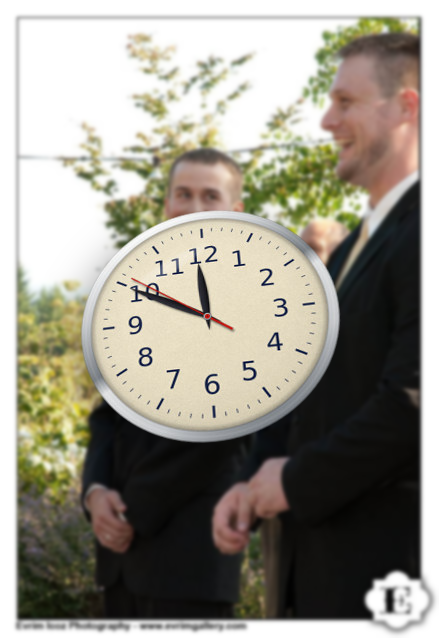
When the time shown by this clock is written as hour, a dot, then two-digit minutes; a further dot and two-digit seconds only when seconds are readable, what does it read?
11.49.51
